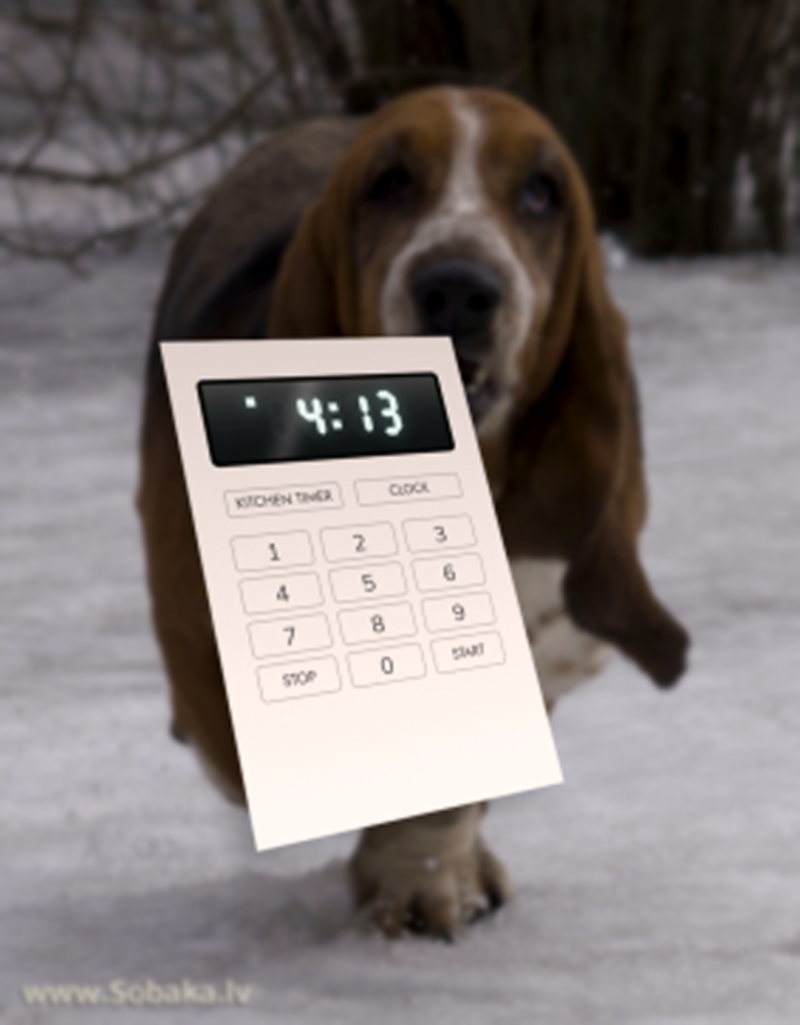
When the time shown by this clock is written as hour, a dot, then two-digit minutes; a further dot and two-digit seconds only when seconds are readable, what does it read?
4.13
